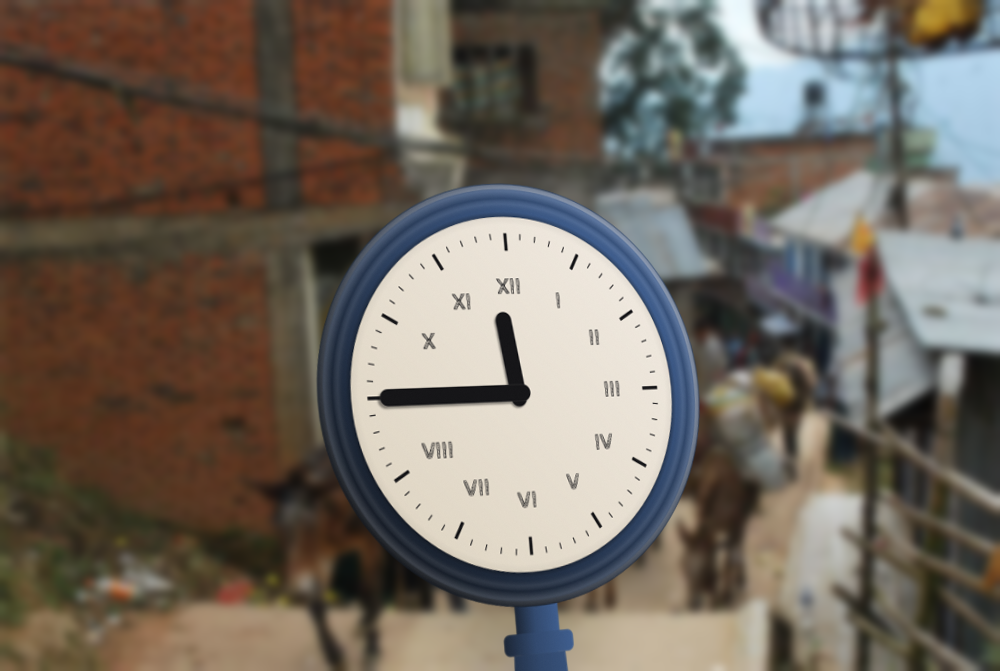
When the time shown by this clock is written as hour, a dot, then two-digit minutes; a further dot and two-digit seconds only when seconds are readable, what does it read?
11.45
